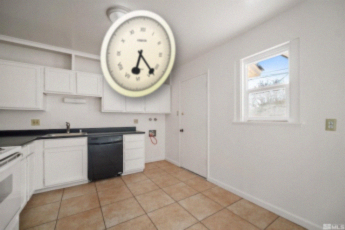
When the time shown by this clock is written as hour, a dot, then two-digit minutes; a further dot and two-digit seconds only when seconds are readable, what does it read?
6.23
